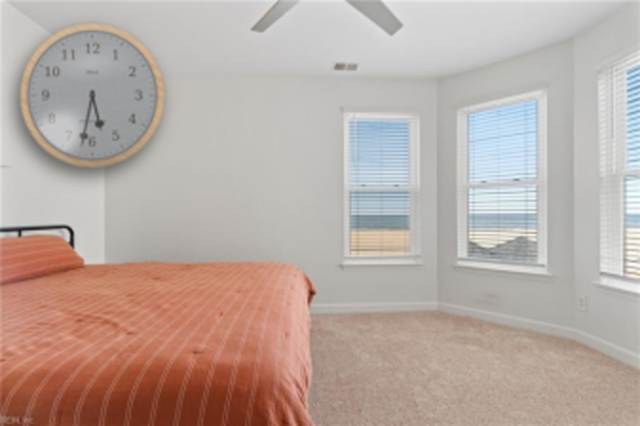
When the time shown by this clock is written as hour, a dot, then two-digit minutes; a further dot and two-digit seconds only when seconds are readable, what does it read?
5.32
